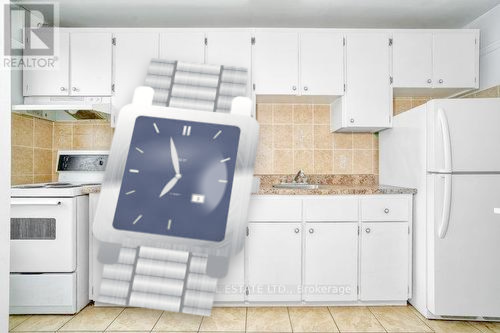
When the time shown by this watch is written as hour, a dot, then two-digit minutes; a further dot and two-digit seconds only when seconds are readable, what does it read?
6.57
